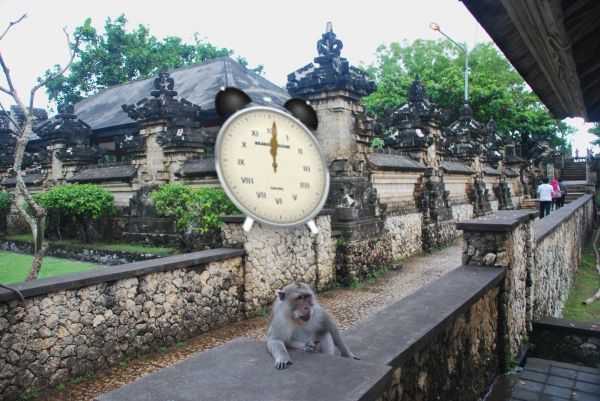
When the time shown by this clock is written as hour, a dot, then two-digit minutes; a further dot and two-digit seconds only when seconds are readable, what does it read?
12.01
